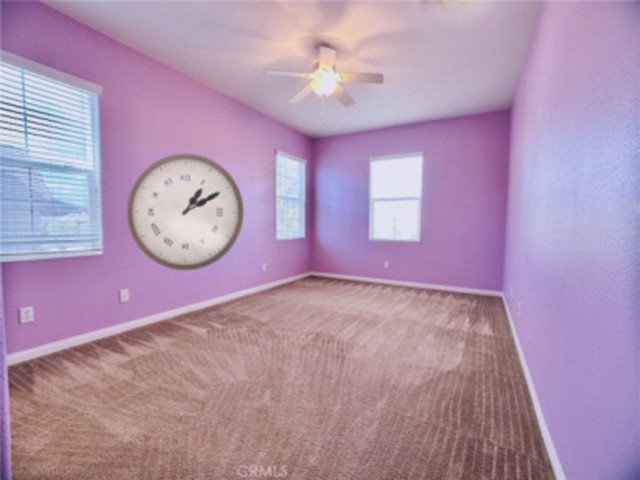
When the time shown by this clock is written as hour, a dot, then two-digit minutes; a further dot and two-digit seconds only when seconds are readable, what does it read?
1.10
